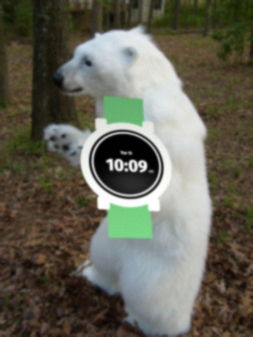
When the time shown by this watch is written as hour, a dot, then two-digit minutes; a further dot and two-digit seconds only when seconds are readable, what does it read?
10.09
